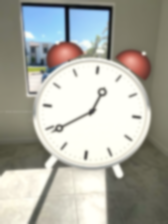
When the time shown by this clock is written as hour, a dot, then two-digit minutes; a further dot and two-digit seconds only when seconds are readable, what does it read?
12.39
